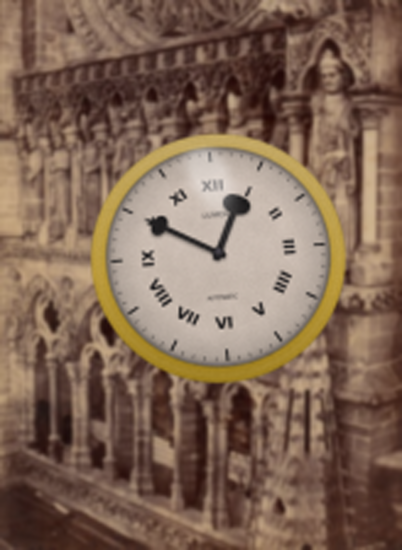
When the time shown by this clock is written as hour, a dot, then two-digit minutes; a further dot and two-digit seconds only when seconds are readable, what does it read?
12.50
